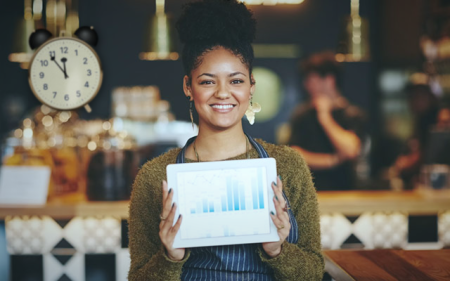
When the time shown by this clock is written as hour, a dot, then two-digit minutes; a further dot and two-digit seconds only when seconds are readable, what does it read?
11.54
